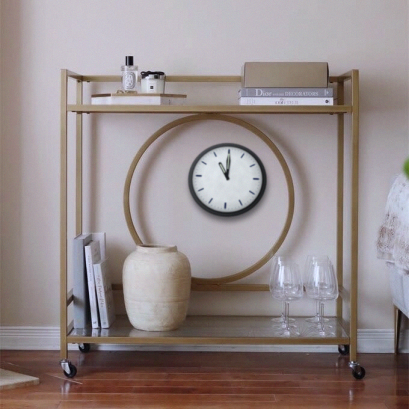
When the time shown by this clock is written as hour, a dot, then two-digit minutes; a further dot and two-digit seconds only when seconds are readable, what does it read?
11.00
